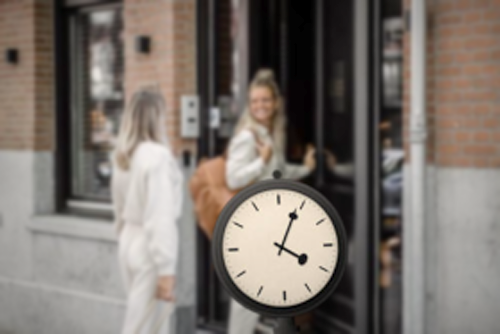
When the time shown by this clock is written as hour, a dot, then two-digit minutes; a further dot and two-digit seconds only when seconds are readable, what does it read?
4.04
